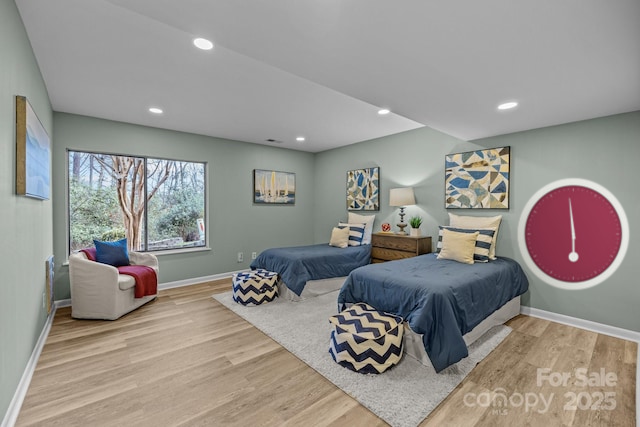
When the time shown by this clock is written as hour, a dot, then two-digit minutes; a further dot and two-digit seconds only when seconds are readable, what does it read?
5.59
